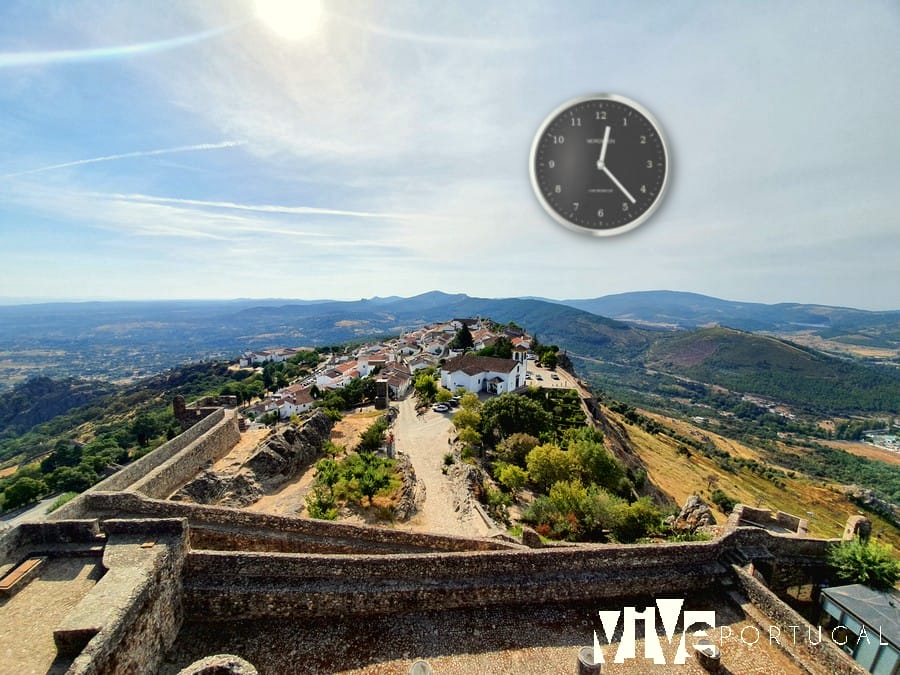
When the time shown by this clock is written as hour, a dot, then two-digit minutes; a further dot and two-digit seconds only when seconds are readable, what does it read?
12.23
